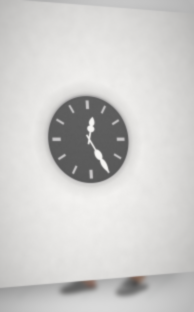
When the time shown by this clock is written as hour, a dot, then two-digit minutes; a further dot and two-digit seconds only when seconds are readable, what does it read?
12.25
